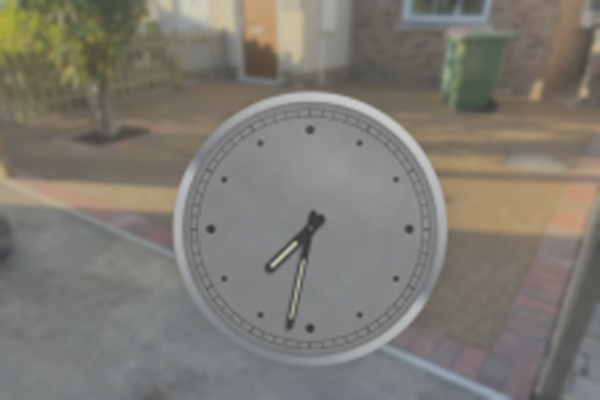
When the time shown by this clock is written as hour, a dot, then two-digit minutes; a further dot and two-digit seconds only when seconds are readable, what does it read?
7.32
